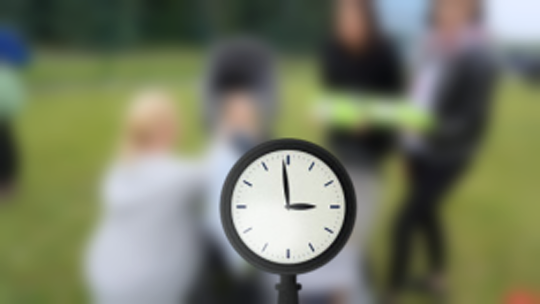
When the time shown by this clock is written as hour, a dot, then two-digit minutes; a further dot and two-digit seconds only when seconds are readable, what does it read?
2.59
